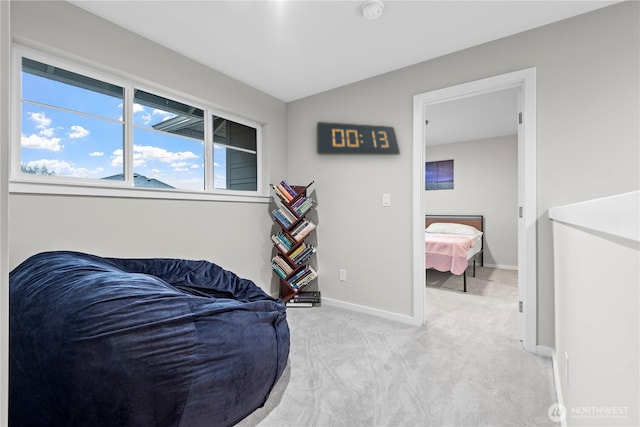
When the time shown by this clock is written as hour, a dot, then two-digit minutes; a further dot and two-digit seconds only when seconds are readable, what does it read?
0.13
